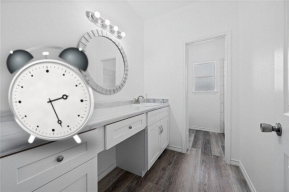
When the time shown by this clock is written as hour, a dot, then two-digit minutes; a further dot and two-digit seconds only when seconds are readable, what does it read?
2.27
